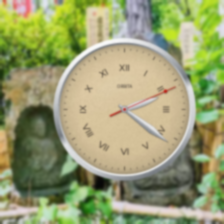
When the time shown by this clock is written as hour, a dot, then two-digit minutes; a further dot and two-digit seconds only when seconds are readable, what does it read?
2.21.11
